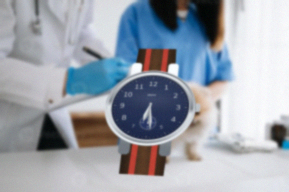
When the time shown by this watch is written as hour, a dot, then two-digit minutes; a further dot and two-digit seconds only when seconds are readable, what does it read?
6.29
